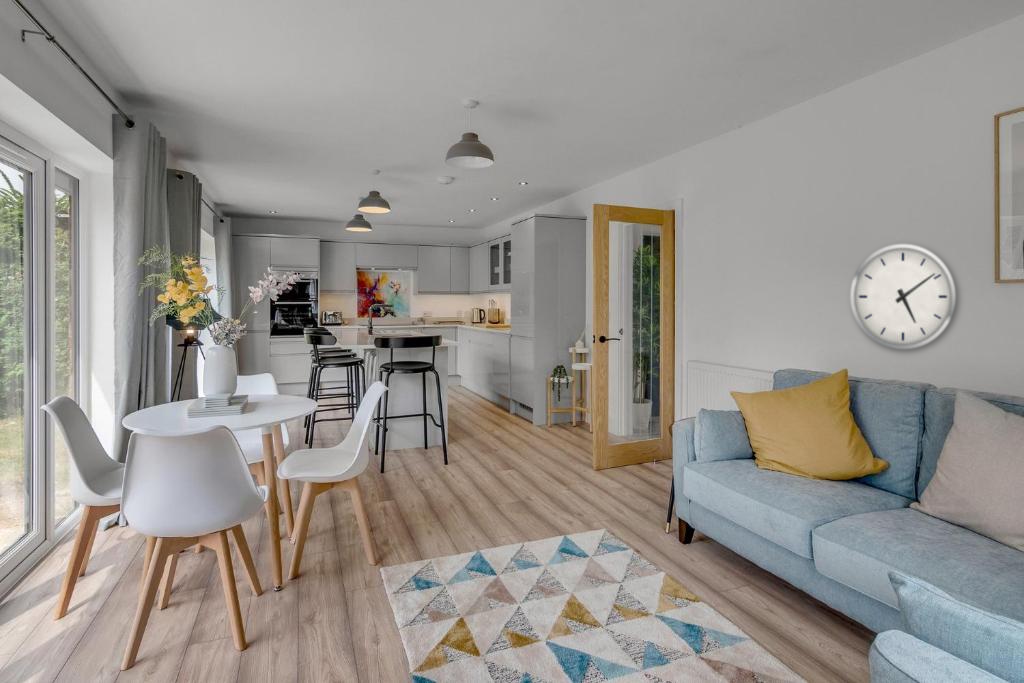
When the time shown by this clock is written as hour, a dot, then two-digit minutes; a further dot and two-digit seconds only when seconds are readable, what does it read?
5.09
